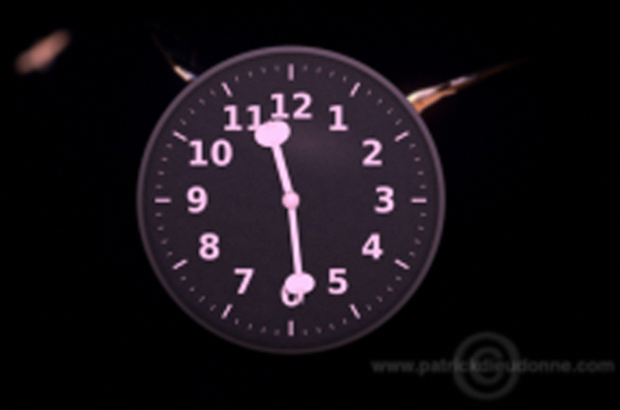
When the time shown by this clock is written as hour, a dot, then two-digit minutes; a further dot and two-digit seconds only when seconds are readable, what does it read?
11.29
